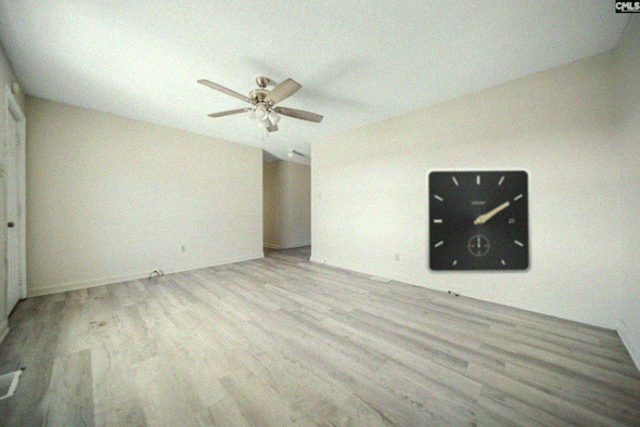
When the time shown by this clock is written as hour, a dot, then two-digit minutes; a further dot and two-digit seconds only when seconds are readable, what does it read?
2.10
